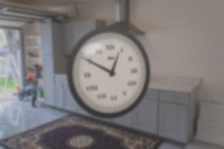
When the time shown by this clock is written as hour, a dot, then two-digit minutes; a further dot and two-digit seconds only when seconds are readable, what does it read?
12.50
